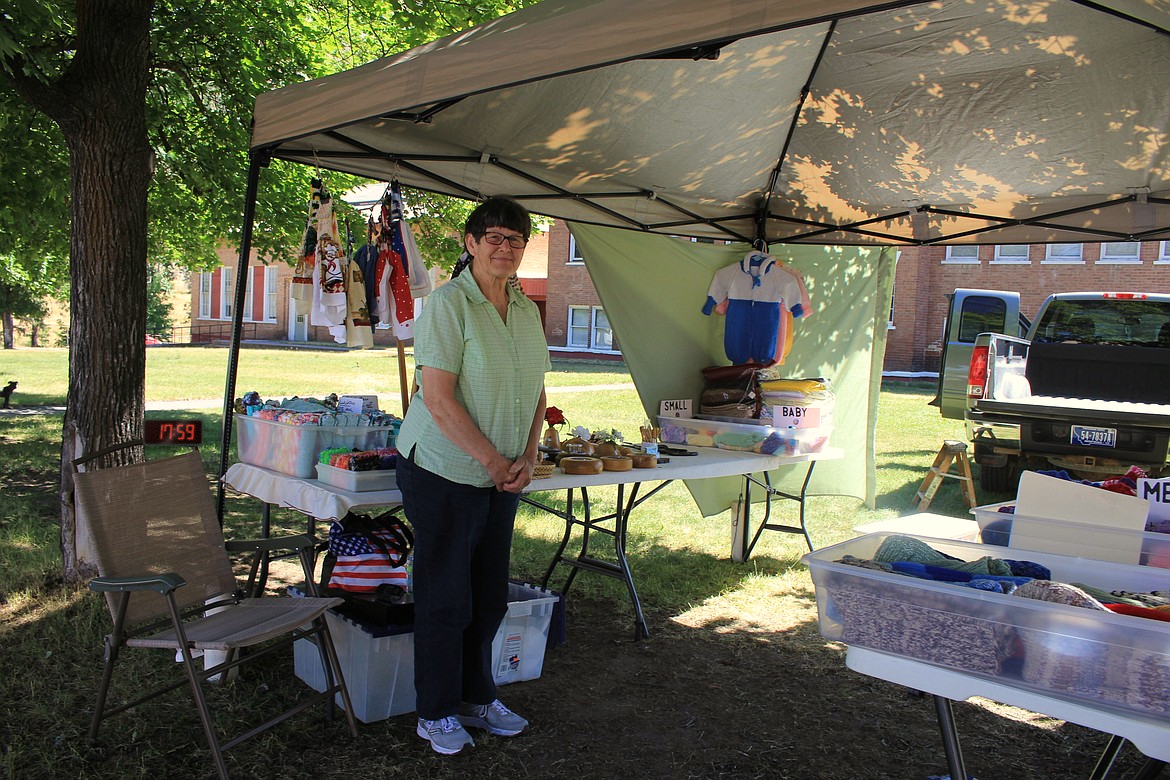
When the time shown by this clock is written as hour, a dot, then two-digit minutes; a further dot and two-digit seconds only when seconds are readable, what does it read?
17.59
